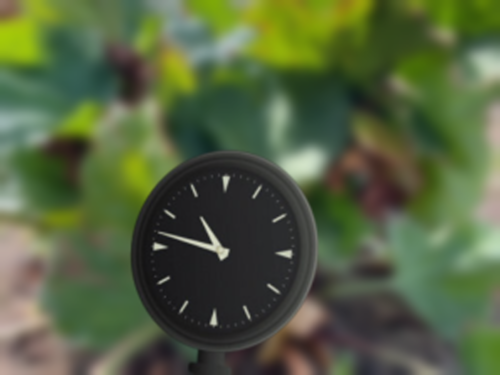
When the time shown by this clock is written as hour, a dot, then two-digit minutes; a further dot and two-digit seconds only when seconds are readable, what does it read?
10.47
